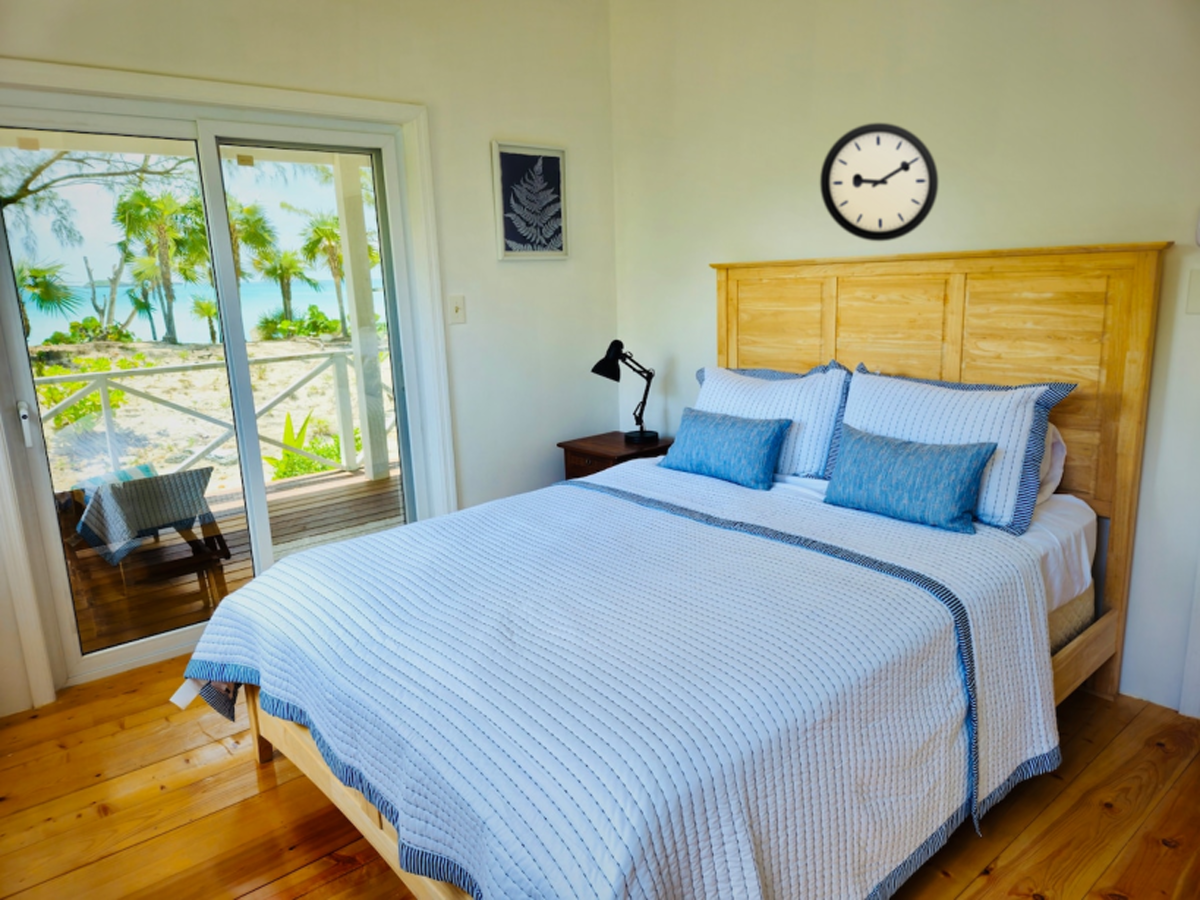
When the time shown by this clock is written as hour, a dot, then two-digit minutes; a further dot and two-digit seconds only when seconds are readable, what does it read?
9.10
